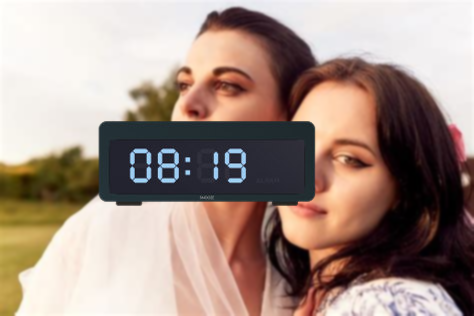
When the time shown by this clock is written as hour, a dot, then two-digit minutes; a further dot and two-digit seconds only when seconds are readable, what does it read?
8.19
